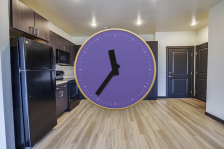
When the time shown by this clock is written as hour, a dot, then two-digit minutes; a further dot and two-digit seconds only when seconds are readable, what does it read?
11.36
